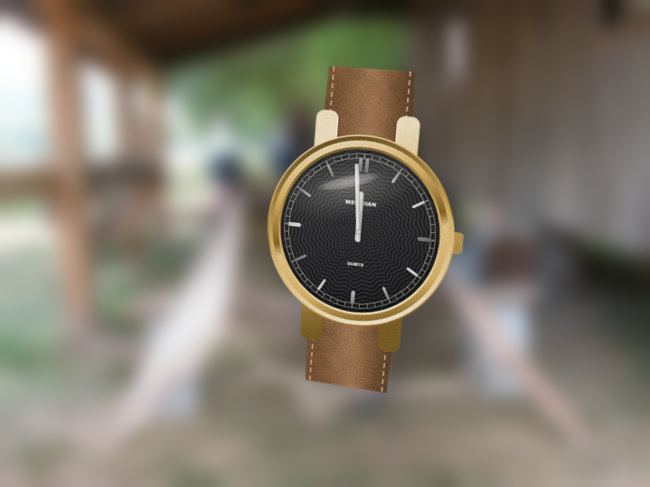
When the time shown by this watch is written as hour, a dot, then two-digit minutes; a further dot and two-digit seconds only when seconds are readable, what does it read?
11.59
